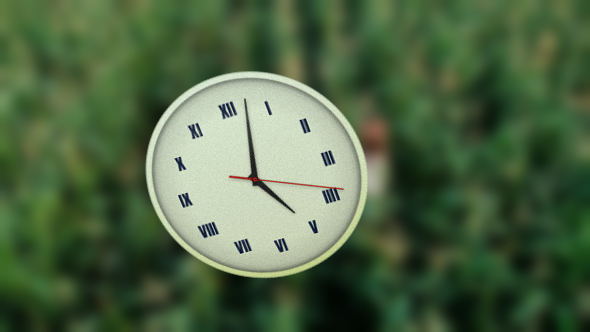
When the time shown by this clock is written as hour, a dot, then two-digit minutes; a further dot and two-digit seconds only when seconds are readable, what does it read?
5.02.19
